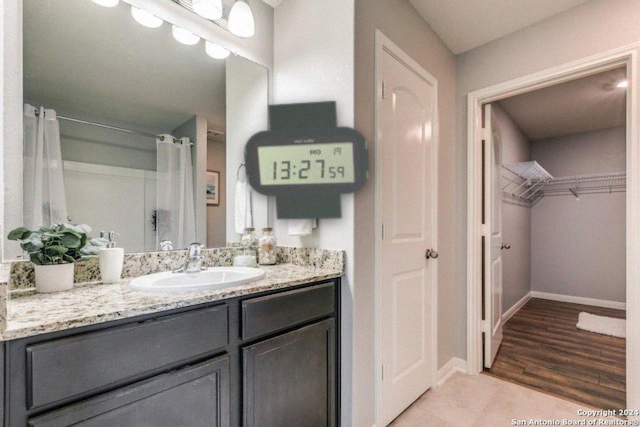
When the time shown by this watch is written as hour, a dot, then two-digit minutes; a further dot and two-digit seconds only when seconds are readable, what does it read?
13.27.59
